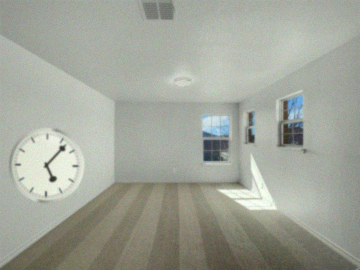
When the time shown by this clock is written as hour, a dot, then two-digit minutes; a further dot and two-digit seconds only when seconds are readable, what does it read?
5.07
